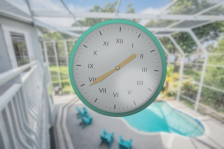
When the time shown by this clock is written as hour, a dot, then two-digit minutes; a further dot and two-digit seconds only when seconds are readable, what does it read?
1.39
